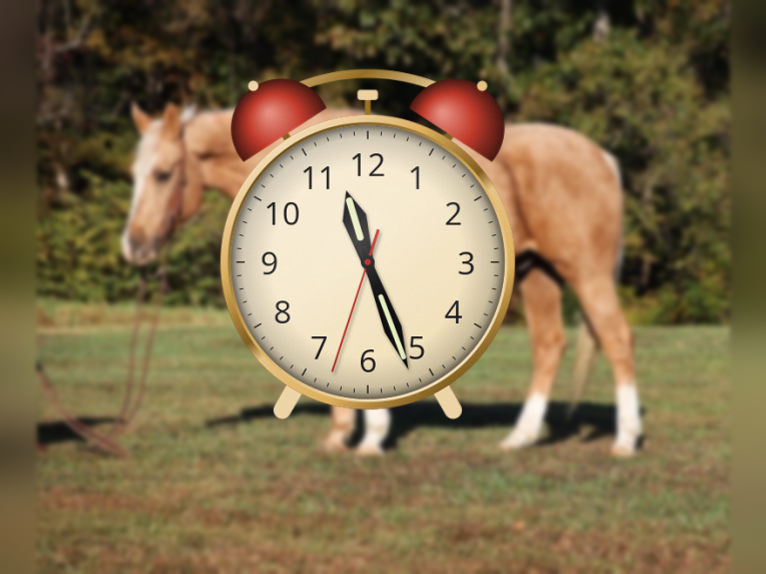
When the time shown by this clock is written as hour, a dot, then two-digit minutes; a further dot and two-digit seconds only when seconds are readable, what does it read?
11.26.33
